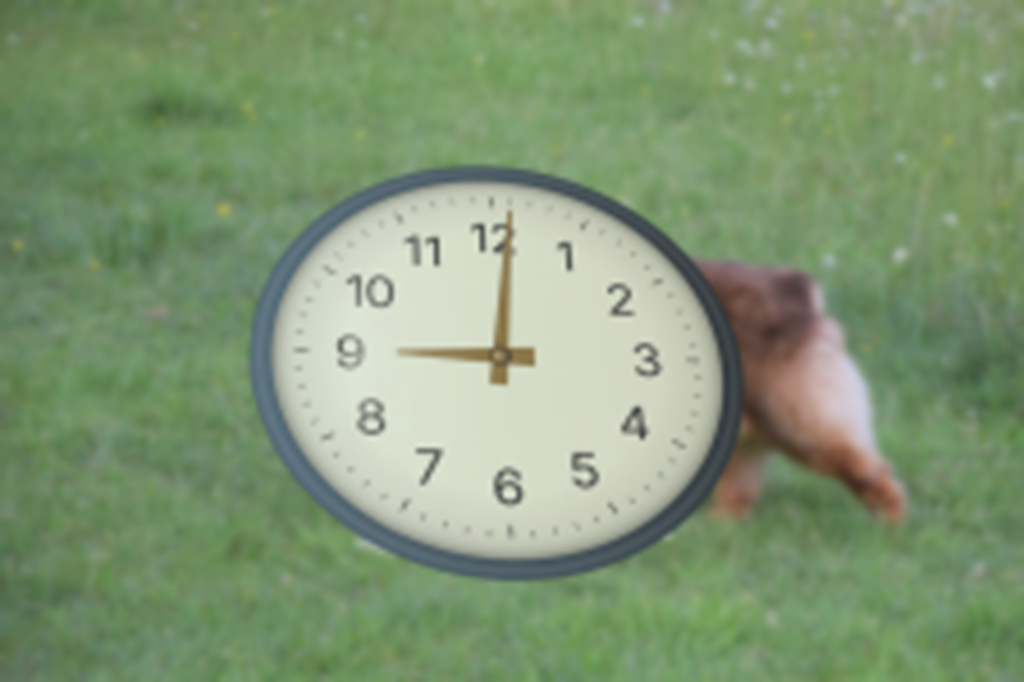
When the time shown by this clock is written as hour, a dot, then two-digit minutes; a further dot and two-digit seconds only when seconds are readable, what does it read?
9.01
